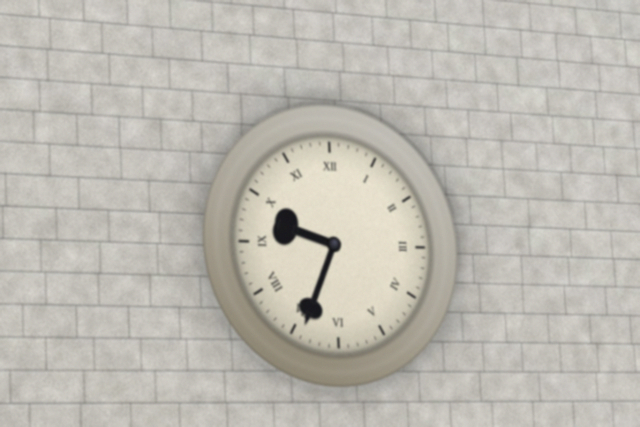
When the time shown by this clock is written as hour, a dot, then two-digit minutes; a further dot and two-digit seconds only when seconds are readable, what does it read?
9.34
